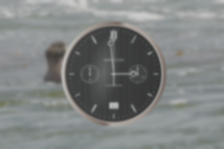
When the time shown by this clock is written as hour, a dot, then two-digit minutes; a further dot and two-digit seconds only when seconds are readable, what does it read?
2.59
